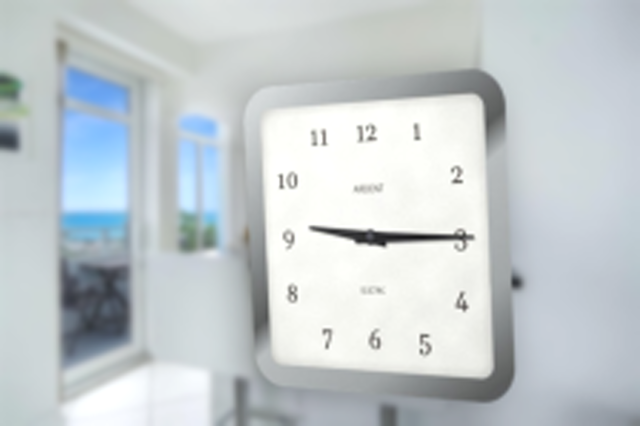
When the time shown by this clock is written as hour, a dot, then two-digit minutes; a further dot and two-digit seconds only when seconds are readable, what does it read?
9.15
